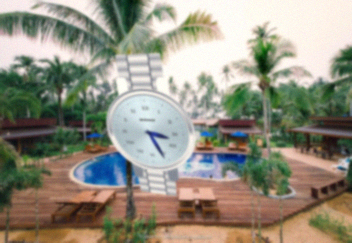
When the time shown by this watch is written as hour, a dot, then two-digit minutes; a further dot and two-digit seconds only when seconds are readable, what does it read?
3.26
